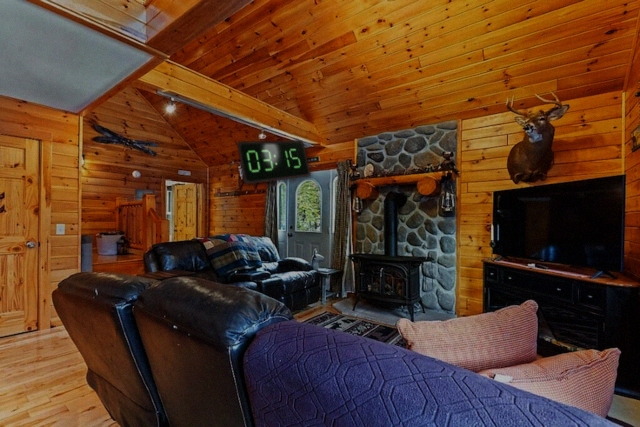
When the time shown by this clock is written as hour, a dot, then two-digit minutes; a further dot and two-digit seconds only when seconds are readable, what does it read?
3.15
